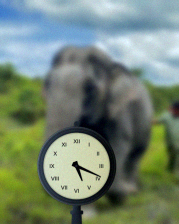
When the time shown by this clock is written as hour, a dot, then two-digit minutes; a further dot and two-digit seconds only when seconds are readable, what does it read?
5.19
